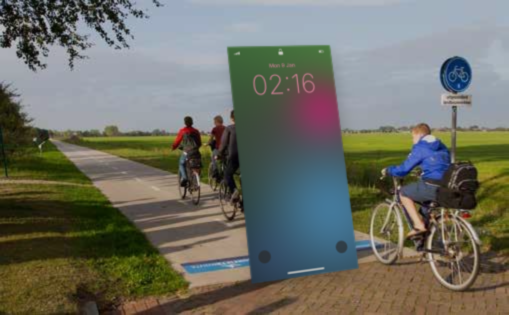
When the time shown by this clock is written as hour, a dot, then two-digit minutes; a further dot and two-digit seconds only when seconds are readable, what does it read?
2.16
